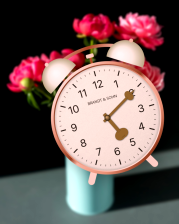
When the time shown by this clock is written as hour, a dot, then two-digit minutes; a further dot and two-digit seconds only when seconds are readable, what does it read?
5.10
